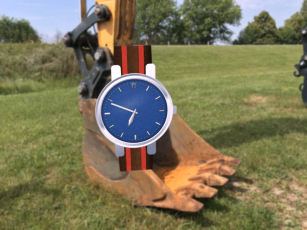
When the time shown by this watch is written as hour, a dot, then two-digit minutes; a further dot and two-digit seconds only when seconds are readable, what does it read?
6.49
